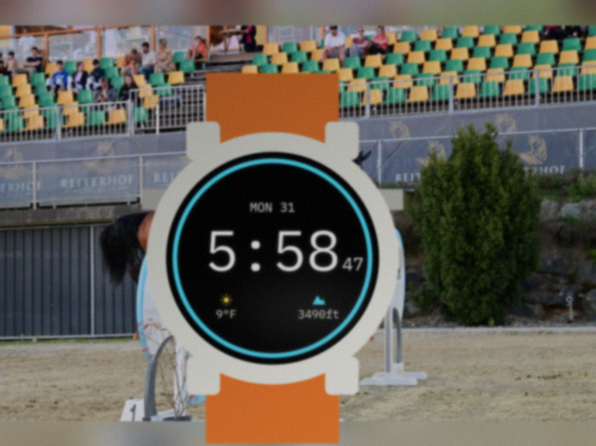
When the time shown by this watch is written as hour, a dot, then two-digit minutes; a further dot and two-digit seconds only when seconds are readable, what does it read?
5.58.47
